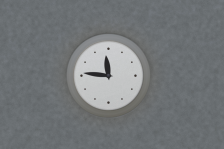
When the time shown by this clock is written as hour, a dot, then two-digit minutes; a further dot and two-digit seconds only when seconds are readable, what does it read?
11.46
